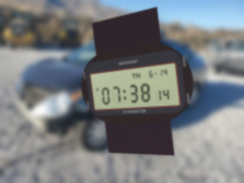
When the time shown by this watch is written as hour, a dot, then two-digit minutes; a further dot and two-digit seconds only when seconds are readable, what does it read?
7.38.14
